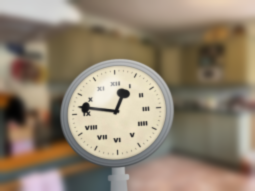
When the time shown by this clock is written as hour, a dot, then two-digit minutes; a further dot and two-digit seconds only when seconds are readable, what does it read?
12.47
